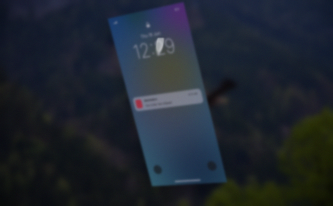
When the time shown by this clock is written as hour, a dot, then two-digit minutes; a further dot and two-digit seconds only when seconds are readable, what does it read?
12.29
